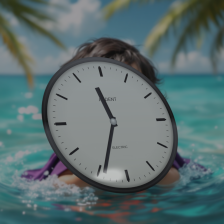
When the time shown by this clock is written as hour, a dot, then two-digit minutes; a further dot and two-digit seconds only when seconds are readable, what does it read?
11.34
